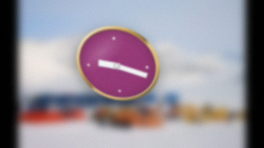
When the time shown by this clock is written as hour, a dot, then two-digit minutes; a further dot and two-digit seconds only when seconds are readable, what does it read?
9.18
